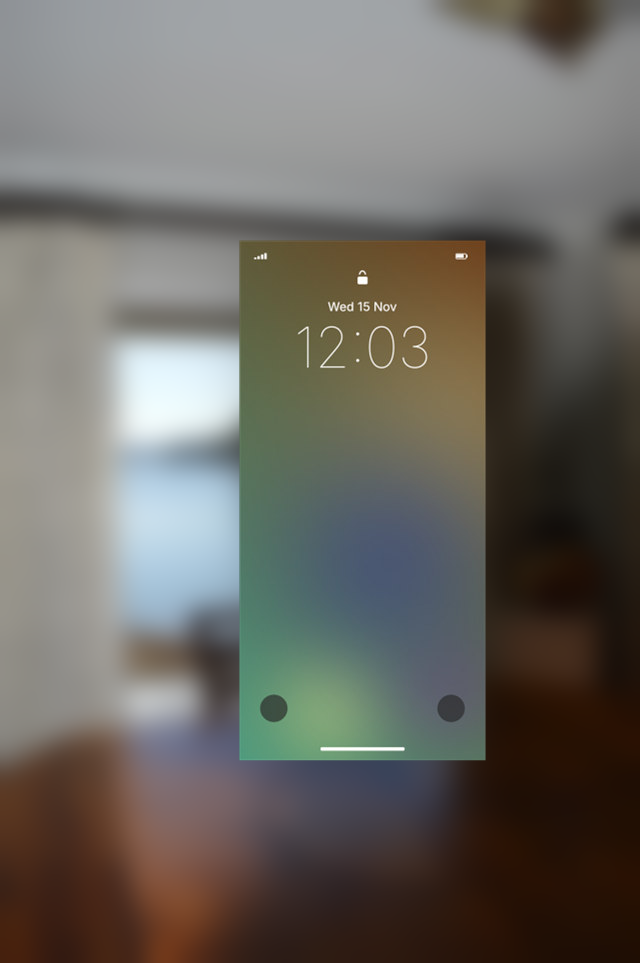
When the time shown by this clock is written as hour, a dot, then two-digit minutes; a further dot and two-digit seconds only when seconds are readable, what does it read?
12.03
